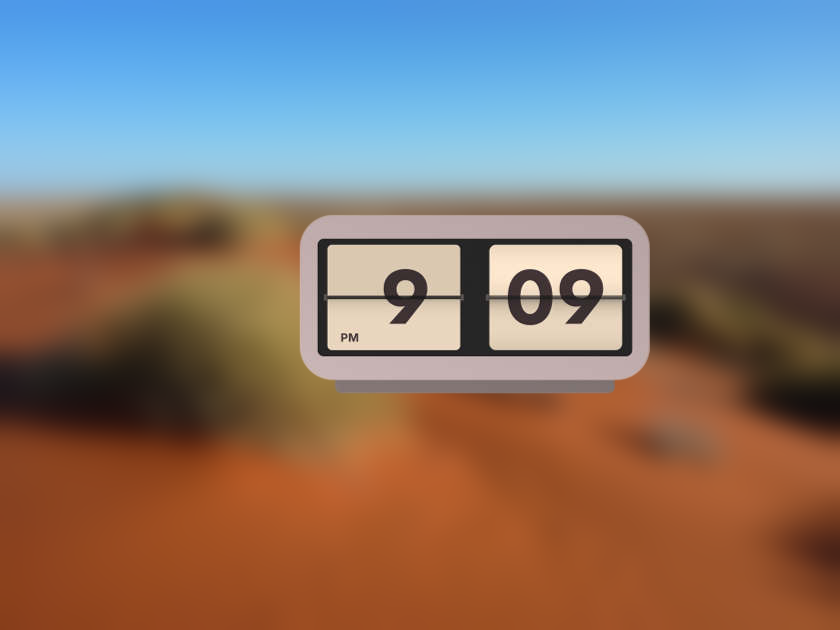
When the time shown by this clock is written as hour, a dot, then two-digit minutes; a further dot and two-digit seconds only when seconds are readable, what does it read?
9.09
